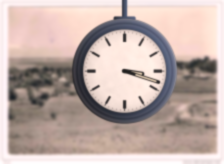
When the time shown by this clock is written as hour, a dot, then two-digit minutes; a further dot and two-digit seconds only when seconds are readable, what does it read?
3.18
